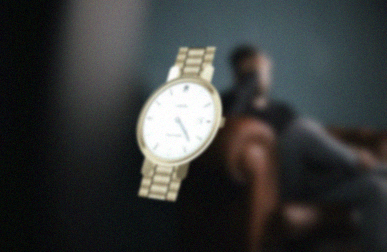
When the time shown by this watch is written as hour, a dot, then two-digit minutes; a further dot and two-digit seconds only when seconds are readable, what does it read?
4.23
